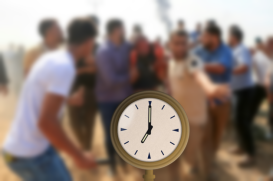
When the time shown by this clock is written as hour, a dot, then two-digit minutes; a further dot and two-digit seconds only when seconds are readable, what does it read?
7.00
